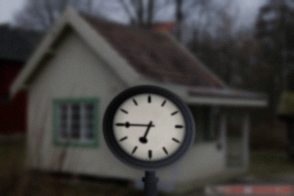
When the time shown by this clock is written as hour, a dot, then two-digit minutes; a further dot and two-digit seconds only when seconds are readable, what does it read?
6.45
